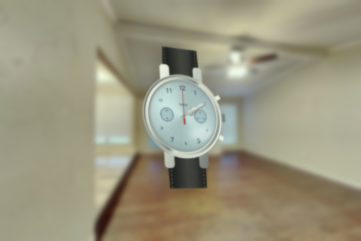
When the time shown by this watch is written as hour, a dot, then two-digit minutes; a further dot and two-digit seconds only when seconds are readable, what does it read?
2.10
